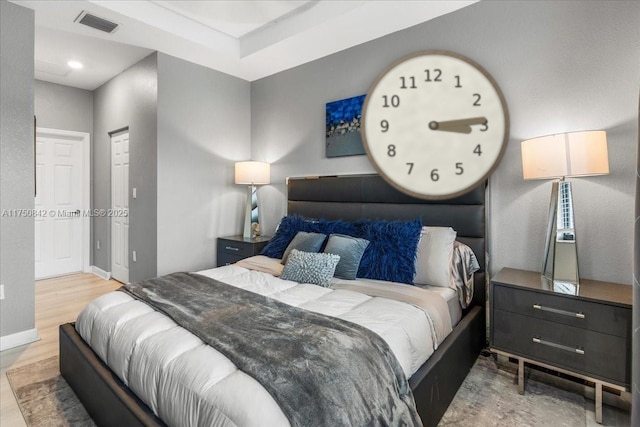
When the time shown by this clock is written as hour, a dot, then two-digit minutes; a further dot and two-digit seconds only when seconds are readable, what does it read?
3.14
